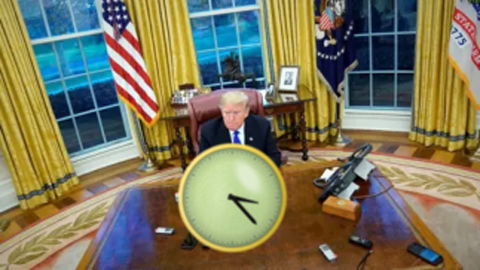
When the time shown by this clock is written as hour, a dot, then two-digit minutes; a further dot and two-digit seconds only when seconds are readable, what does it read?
3.23
